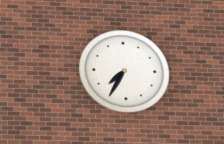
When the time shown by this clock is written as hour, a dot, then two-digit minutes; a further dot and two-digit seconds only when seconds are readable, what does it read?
7.35
